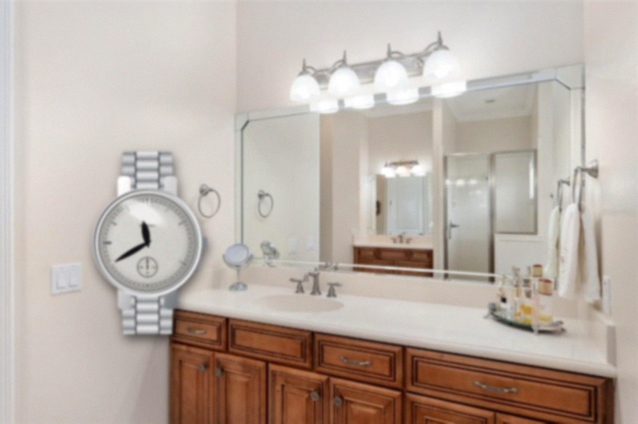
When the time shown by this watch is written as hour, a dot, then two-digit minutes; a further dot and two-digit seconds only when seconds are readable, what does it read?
11.40
